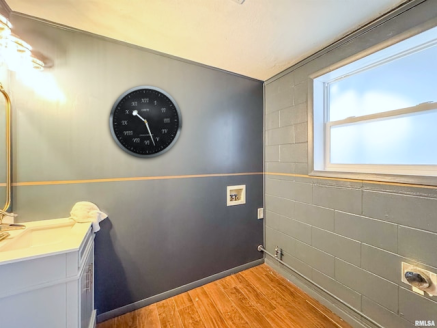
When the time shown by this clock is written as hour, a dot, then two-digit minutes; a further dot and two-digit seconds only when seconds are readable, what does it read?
10.27
